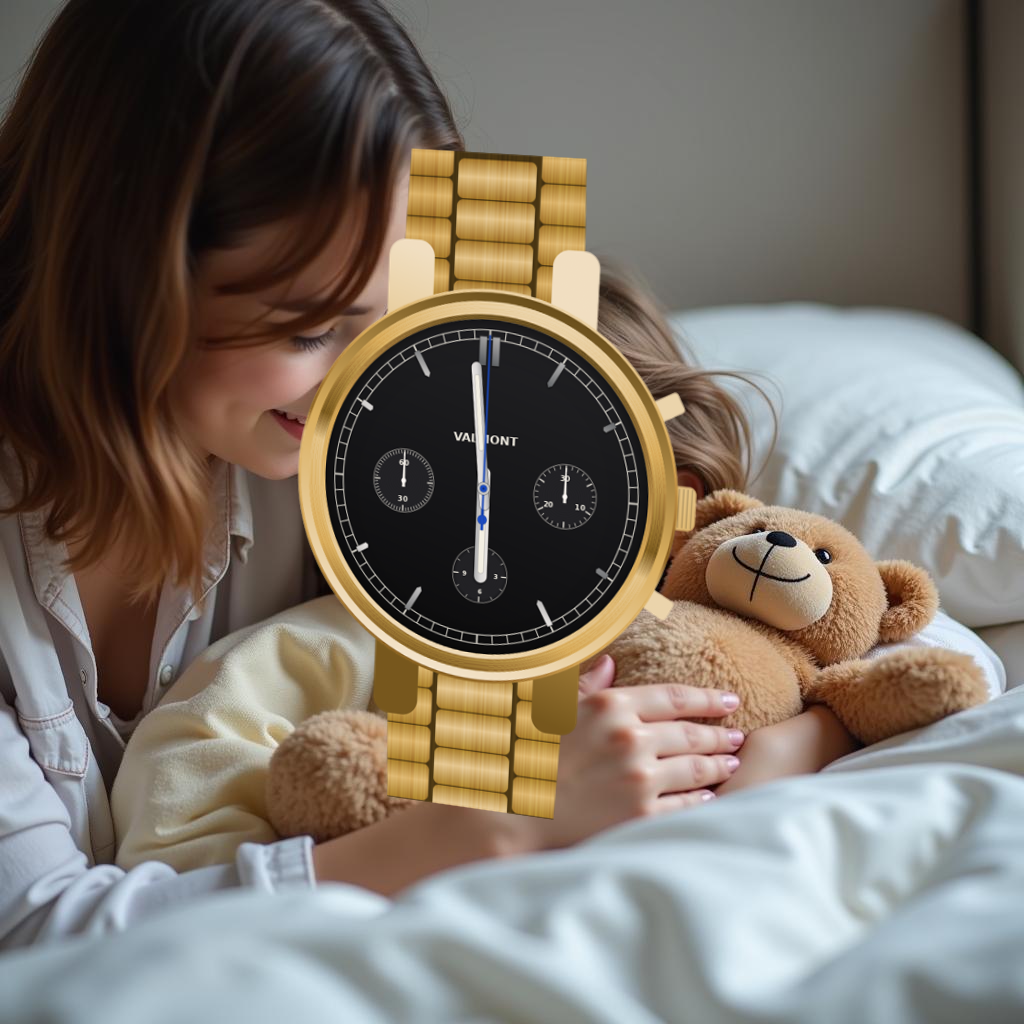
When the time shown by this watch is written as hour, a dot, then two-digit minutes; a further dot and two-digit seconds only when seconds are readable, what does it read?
5.59
